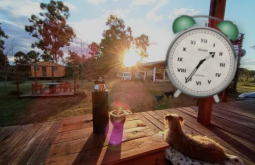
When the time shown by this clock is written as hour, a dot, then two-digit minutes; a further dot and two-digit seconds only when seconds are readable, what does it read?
1.35
